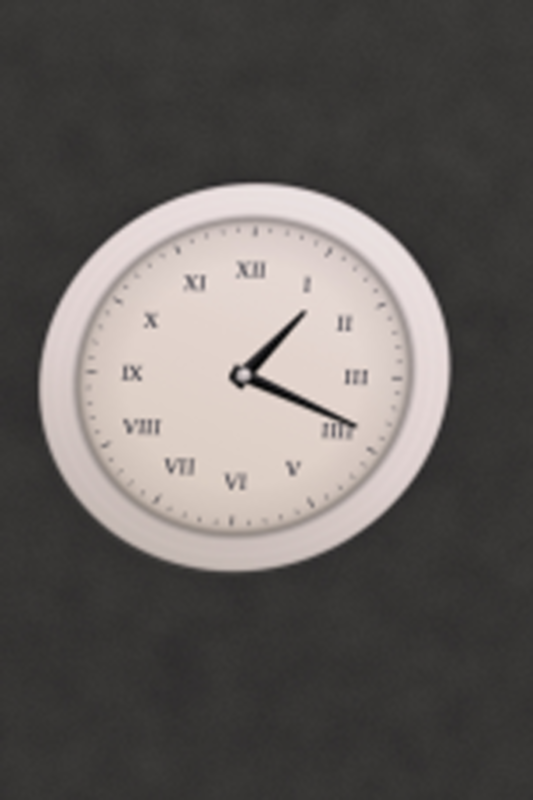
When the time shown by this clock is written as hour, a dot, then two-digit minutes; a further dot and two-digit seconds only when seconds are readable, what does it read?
1.19
